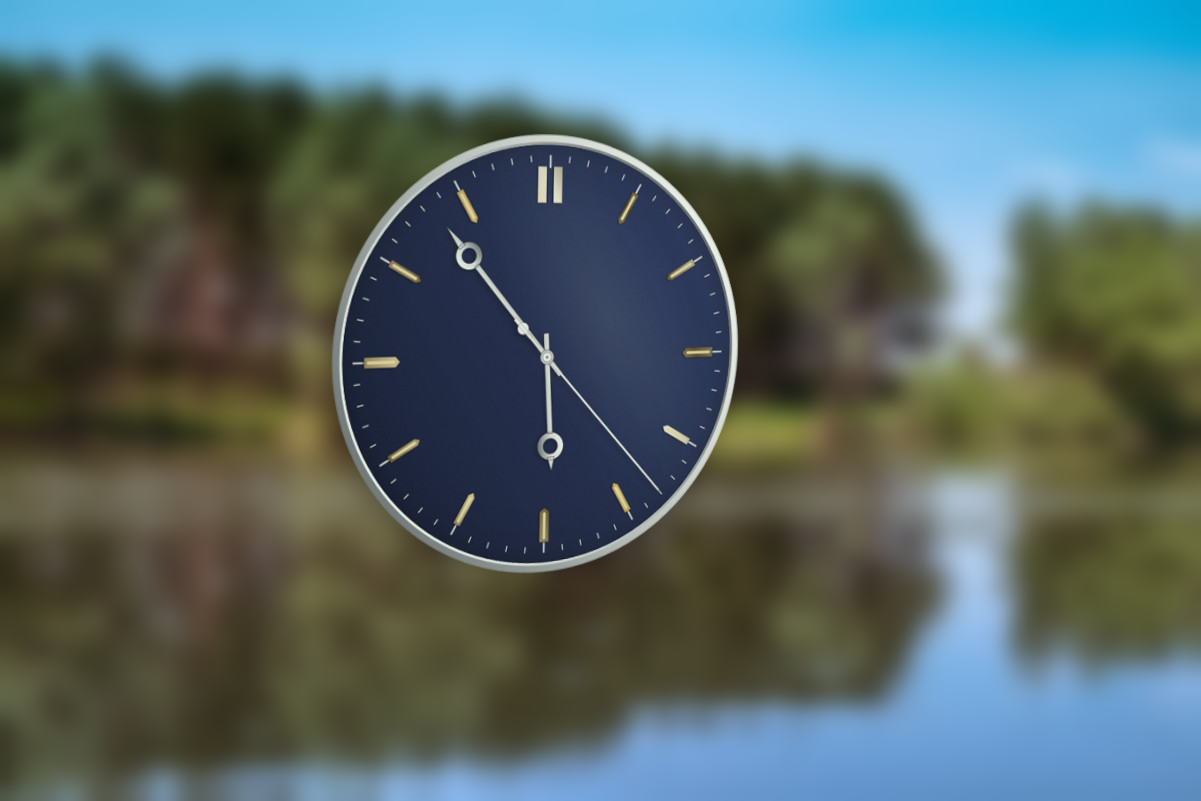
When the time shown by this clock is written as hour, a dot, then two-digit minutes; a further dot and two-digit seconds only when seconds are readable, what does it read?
5.53.23
